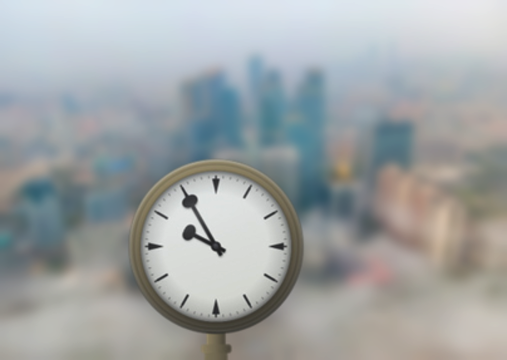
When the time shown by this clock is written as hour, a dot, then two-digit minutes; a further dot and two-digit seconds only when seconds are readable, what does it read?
9.55
